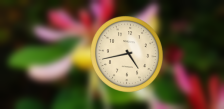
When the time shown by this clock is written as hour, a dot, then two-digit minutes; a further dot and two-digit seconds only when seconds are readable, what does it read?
4.42
